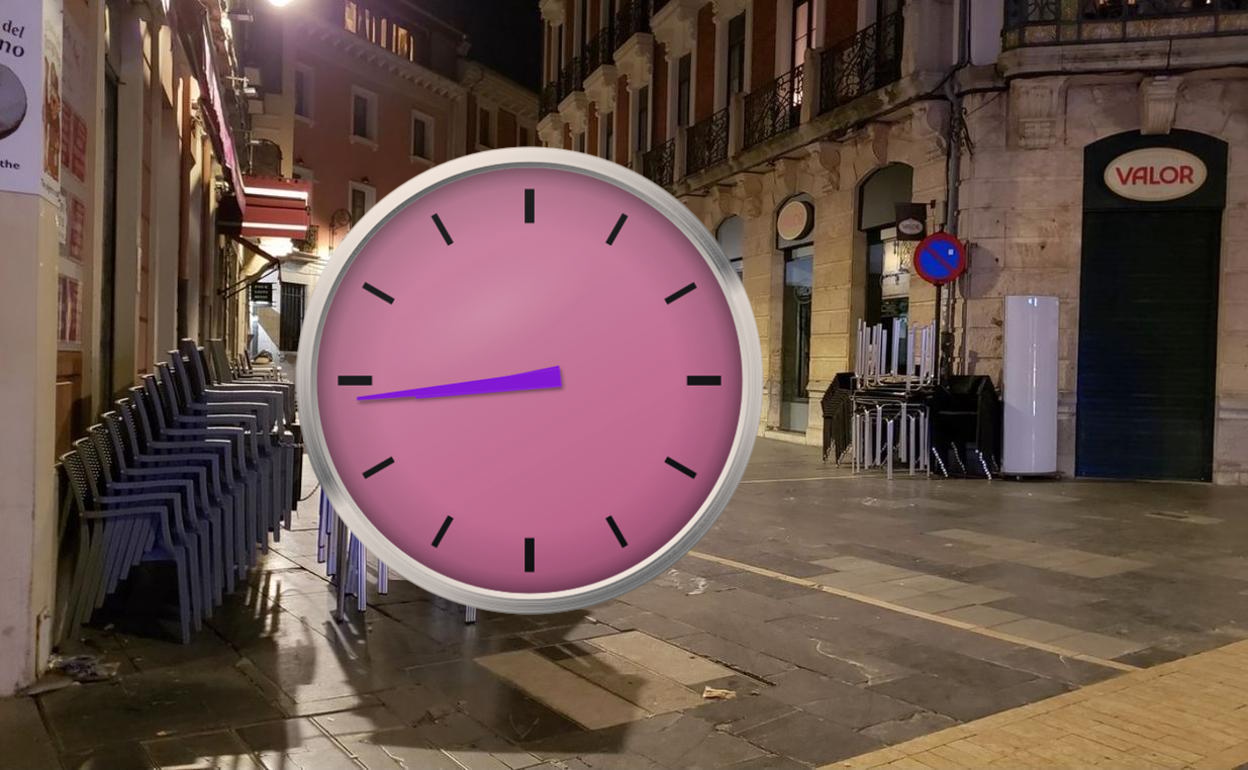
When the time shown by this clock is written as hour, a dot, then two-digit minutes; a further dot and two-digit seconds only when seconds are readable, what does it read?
8.44
